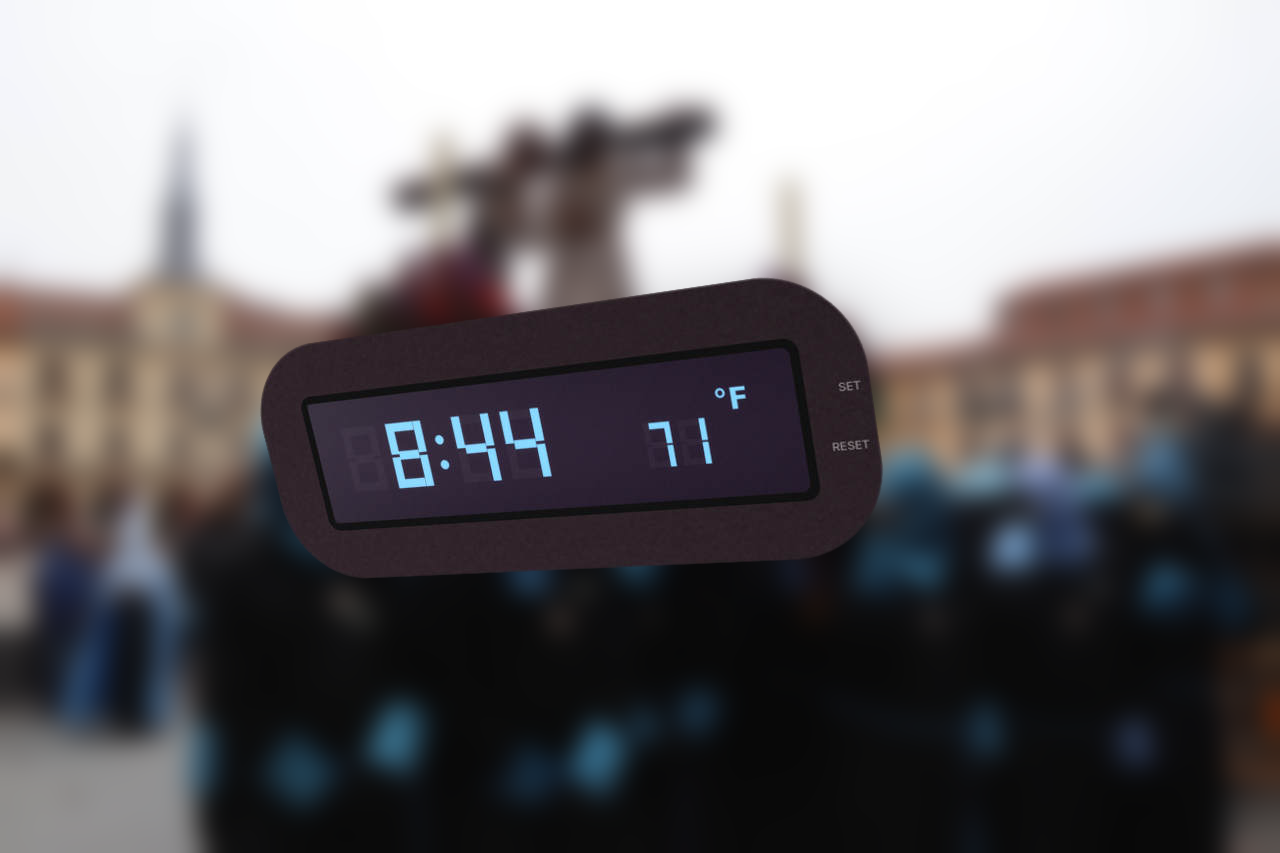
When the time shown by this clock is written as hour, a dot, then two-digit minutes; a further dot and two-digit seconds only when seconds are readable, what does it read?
8.44
